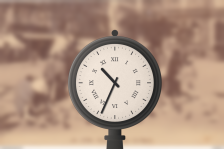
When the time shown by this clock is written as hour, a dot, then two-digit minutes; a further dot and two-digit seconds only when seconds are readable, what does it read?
10.34
